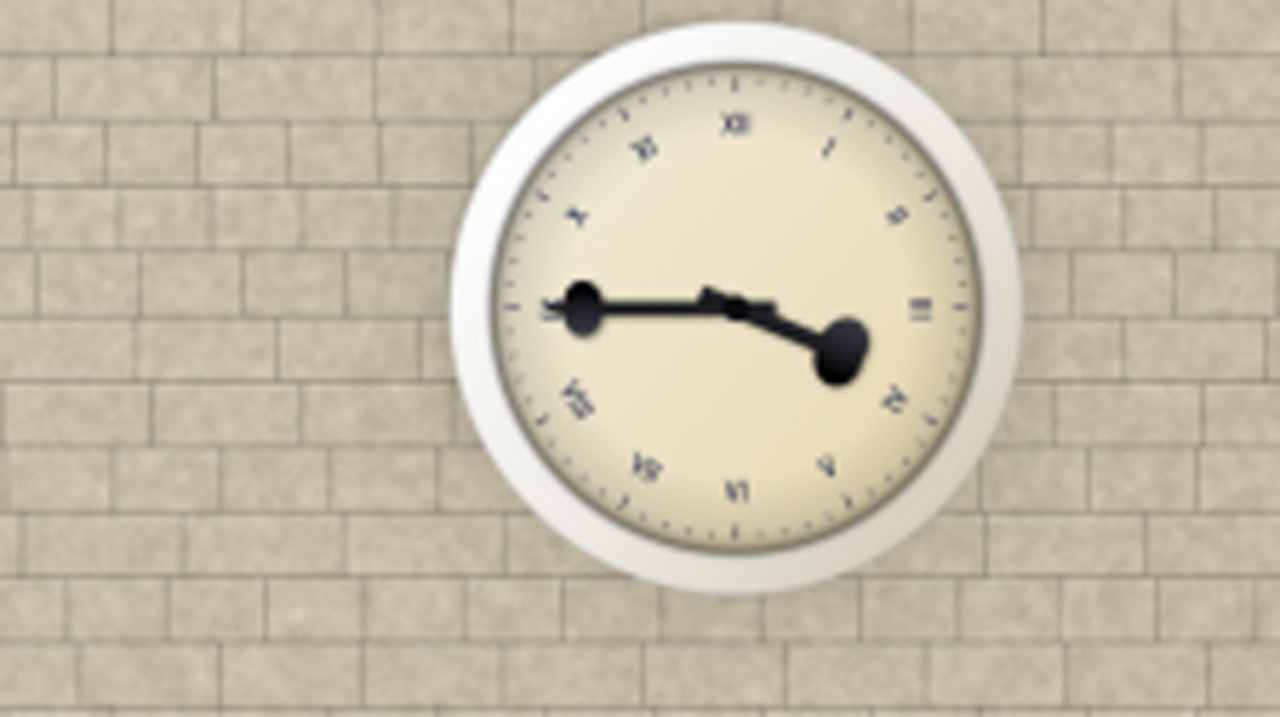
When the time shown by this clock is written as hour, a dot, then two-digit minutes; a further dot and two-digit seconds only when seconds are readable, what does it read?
3.45
